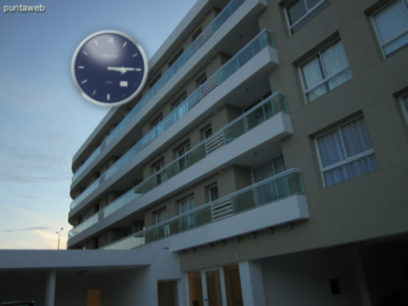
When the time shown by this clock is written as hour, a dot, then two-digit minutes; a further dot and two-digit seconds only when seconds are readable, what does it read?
3.15
